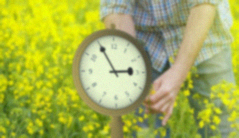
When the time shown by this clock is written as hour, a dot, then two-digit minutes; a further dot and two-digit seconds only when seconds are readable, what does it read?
2.55
